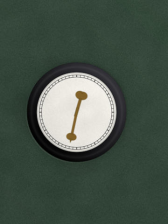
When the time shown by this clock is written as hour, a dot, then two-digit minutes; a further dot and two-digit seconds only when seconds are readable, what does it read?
12.32
